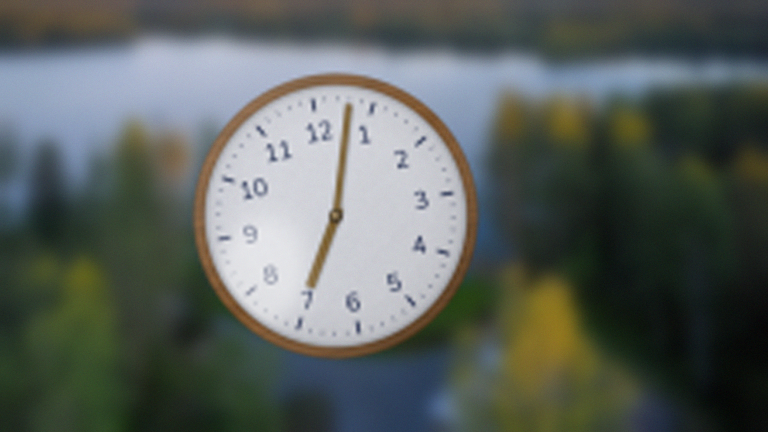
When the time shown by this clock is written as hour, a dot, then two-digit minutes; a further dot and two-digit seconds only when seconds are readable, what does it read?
7.03
